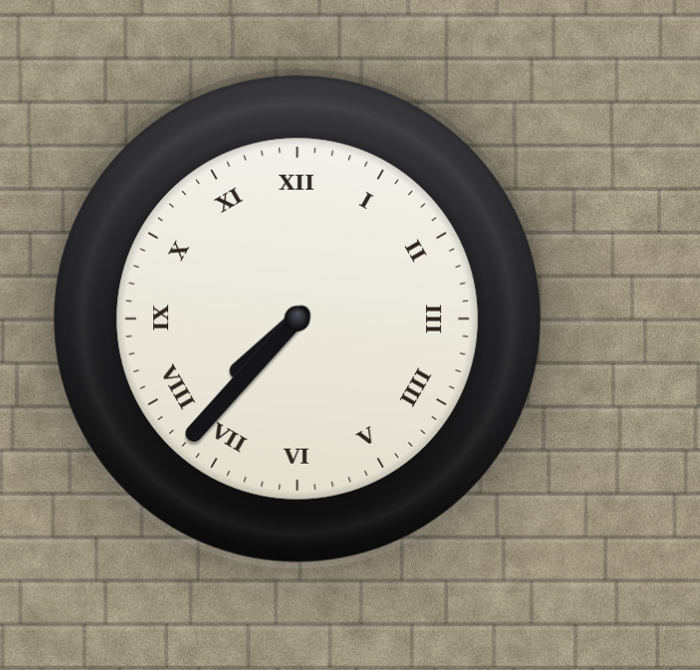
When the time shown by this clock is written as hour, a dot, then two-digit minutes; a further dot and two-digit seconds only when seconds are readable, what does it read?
7.37
